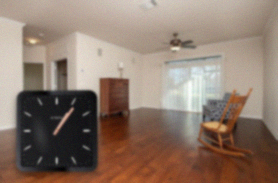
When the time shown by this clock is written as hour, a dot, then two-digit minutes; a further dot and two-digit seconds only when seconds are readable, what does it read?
1.06
